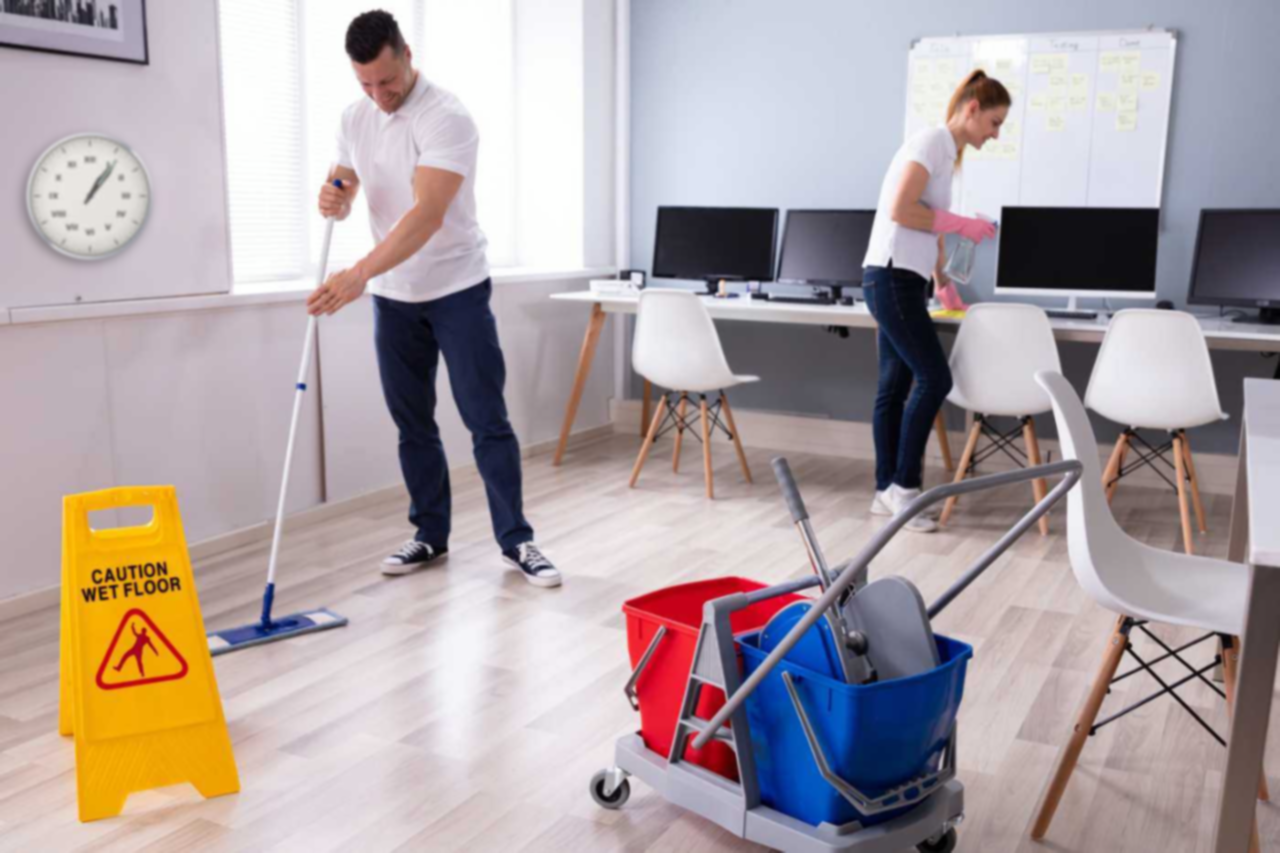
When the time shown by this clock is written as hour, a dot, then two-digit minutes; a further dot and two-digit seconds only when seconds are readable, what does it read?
1.06
